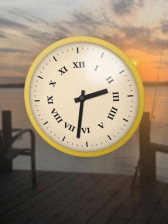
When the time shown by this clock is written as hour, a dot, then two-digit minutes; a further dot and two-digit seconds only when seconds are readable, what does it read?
2.32
